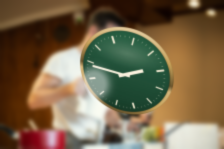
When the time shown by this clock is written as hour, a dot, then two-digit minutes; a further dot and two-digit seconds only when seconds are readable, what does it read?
2.49
